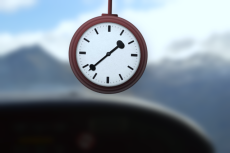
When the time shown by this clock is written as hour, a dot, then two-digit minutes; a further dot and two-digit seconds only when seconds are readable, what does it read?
1.38
